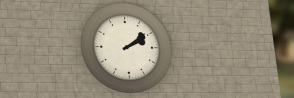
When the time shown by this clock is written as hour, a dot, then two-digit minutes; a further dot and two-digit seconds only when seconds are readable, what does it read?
2.09
